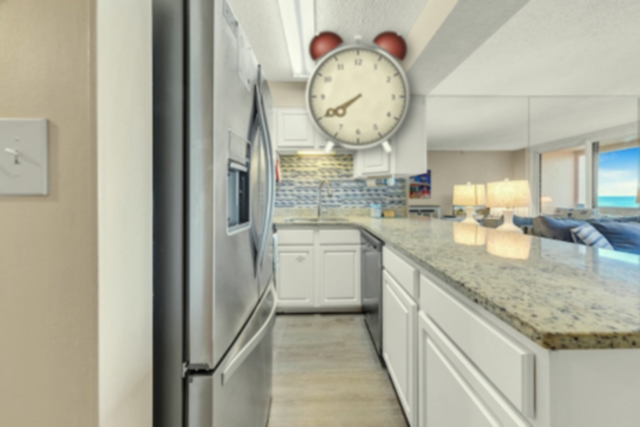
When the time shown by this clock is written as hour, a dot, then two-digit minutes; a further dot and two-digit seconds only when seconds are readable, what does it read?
7.40
